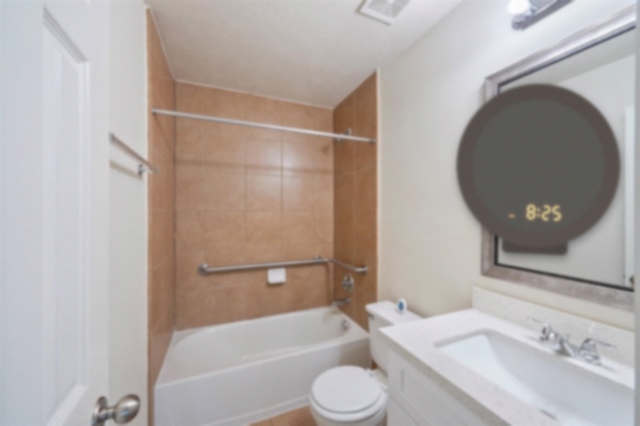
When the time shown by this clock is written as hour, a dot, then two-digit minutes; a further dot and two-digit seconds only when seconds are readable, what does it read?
8.25
